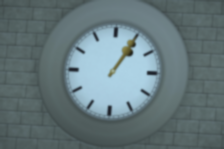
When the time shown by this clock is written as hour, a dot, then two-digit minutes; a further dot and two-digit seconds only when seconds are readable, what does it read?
1.05
